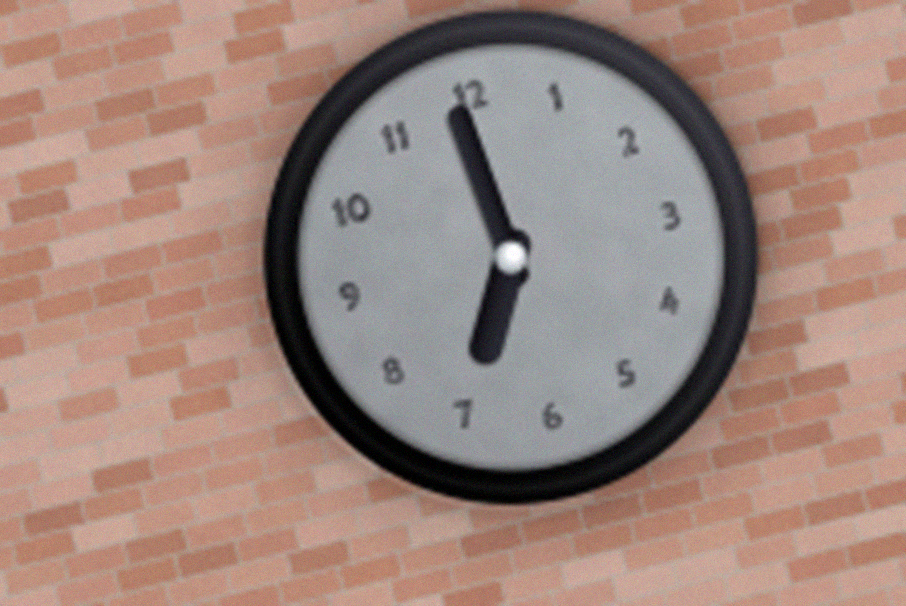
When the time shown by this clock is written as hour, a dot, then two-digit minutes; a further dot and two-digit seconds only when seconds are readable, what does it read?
6.59
